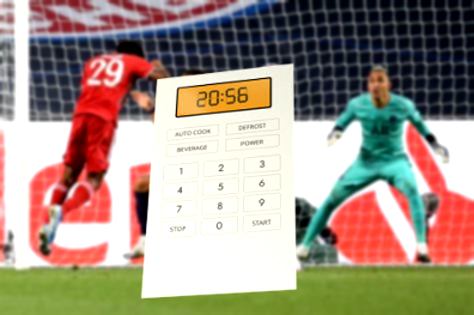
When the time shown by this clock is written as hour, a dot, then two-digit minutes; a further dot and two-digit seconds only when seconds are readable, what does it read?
20.56
